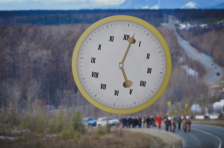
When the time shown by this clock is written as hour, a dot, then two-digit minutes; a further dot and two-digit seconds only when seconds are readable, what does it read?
5.02
